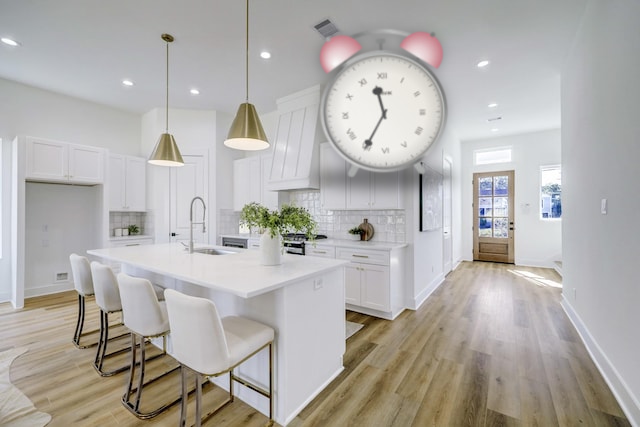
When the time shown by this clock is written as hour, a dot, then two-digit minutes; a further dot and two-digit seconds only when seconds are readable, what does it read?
11.35
